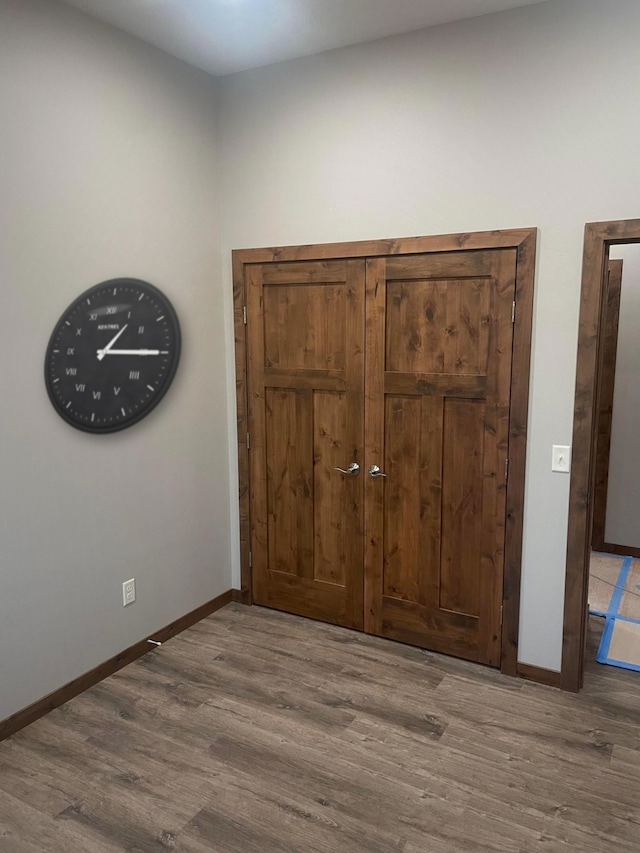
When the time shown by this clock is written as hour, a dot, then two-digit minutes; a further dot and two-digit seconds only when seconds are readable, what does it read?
1.15
